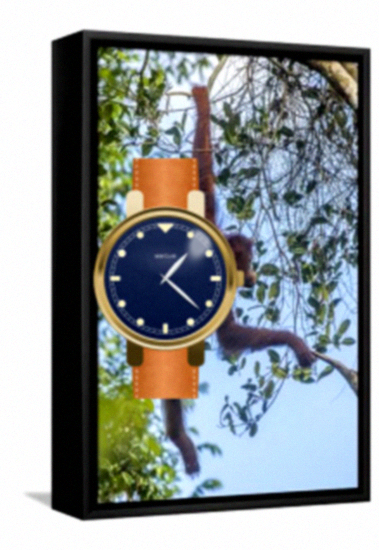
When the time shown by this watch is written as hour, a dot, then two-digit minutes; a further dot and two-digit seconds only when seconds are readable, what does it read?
1.22
